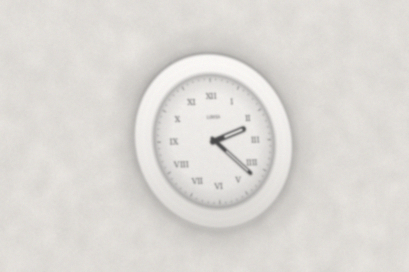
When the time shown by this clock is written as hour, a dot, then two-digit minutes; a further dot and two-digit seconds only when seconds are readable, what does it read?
2.22
